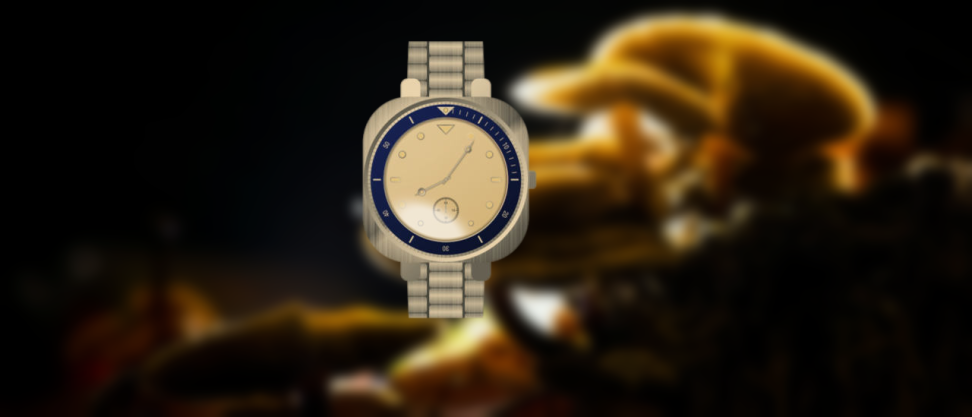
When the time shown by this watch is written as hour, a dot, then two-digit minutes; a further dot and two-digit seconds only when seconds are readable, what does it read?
8.06
